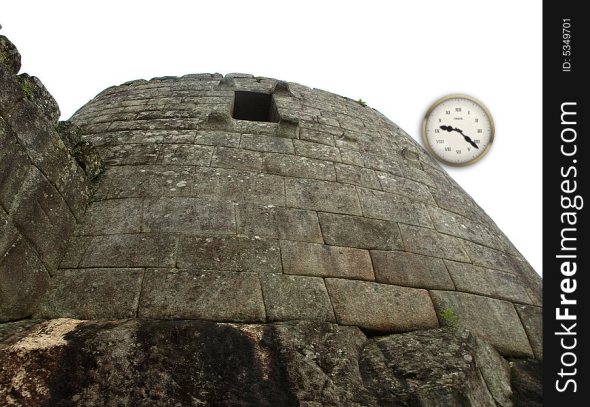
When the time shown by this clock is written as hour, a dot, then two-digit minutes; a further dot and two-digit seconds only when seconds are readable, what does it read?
9.22
